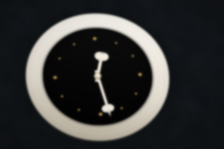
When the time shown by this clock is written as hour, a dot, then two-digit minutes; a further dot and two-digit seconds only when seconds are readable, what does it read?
12.28
